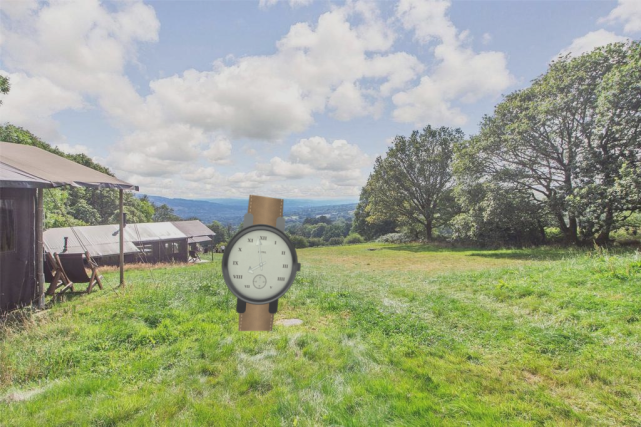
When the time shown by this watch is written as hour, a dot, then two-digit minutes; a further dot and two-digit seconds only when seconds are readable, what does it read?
7.58
